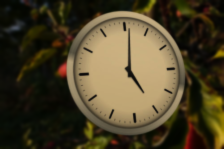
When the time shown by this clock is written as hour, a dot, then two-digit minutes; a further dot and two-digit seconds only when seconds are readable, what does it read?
5.01
